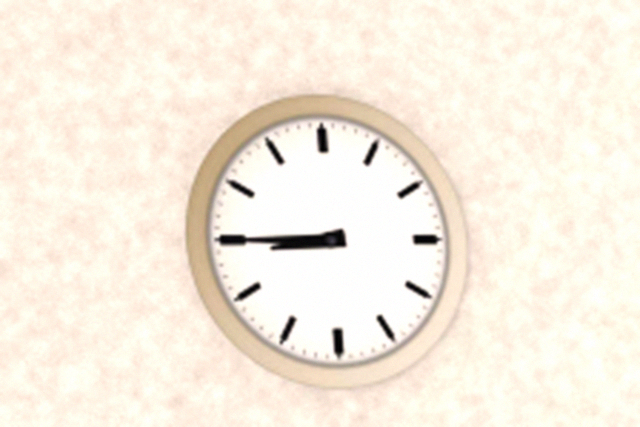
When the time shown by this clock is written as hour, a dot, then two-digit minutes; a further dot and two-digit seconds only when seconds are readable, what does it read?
8.45
